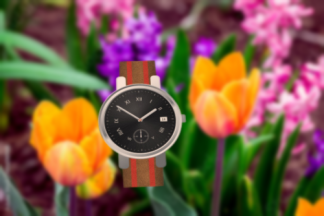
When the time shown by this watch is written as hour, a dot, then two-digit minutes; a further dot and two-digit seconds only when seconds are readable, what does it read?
1.51
